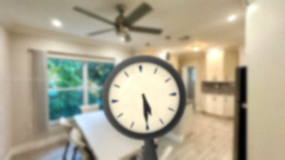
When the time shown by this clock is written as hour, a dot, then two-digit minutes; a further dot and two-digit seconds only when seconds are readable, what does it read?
5.30
